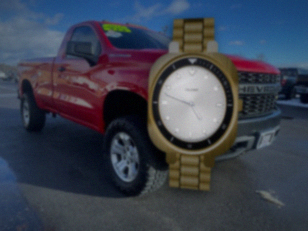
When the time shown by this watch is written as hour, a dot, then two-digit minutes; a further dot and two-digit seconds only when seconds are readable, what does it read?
4.48
